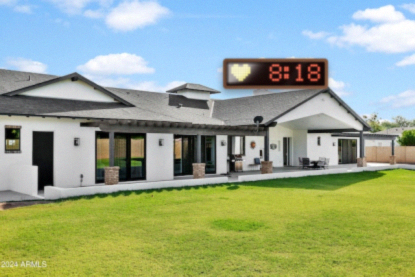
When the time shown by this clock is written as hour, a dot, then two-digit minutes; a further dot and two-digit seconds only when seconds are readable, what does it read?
8.18
